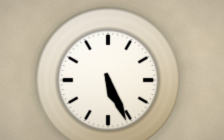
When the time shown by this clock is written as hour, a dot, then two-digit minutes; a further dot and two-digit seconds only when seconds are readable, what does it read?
5.26
